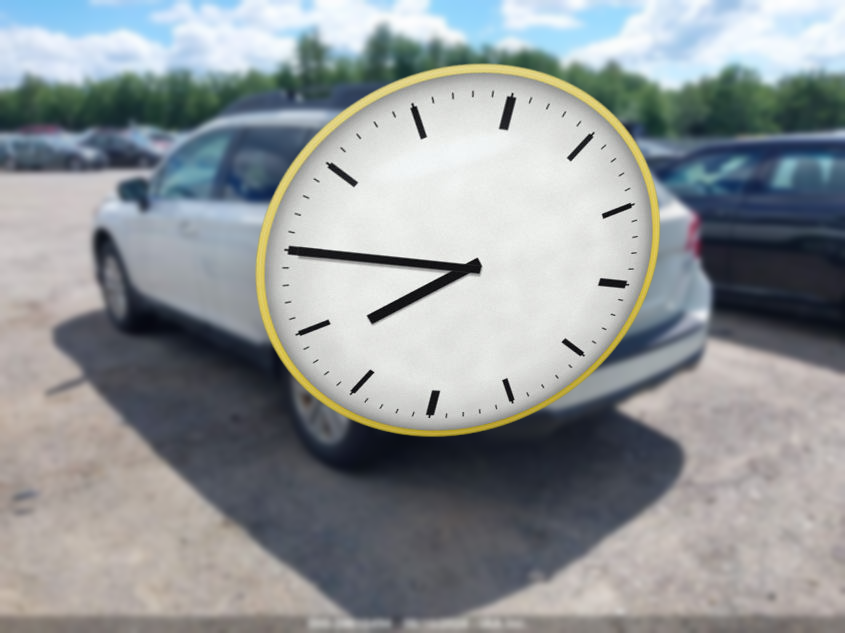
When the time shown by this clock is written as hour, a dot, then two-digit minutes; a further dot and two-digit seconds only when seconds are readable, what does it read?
7.45
